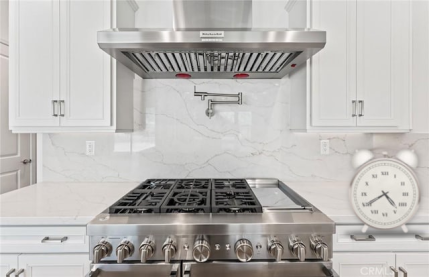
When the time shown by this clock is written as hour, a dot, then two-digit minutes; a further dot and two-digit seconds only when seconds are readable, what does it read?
4.40
